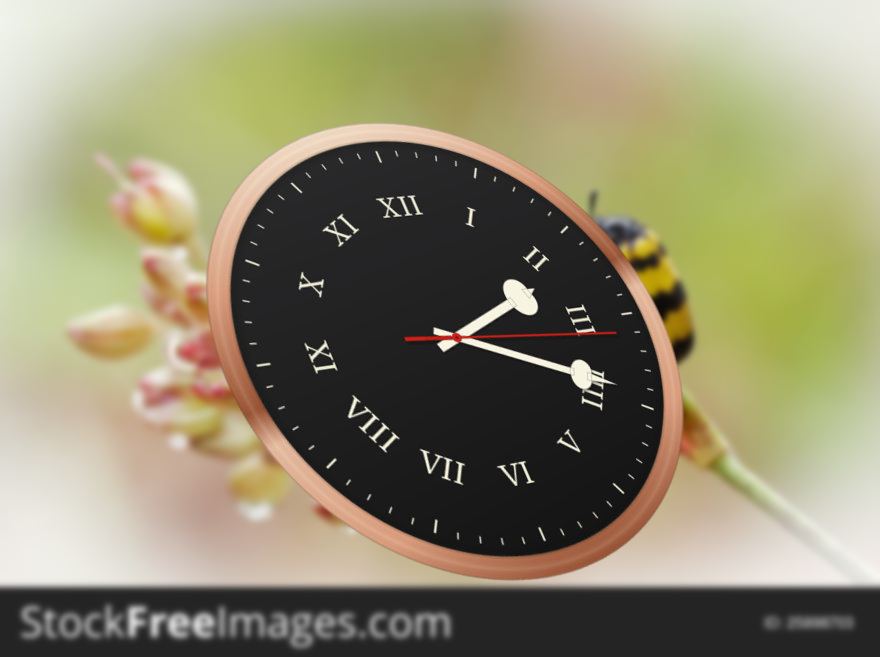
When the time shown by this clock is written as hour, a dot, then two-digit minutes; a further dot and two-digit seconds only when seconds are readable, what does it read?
2.19.16
